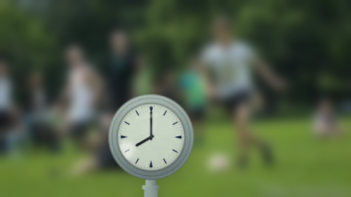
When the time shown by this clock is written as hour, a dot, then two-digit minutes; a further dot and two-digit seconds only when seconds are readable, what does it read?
8.00
